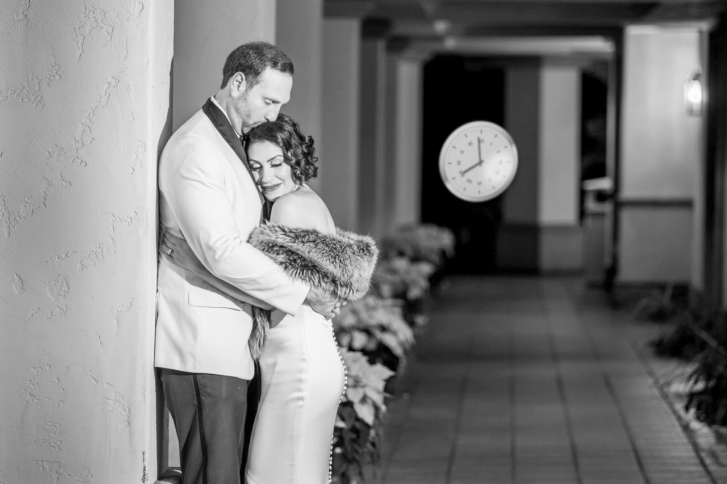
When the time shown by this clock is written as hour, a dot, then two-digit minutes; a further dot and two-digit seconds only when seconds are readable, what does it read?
7.59
